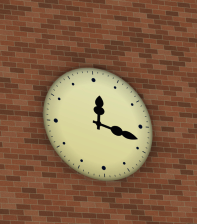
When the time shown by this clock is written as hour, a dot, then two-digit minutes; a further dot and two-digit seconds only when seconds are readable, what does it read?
12.18
